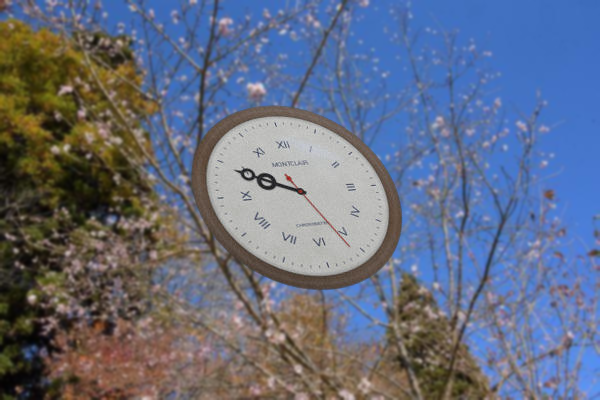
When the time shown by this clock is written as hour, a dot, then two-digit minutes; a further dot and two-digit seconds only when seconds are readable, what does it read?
9.49.26
